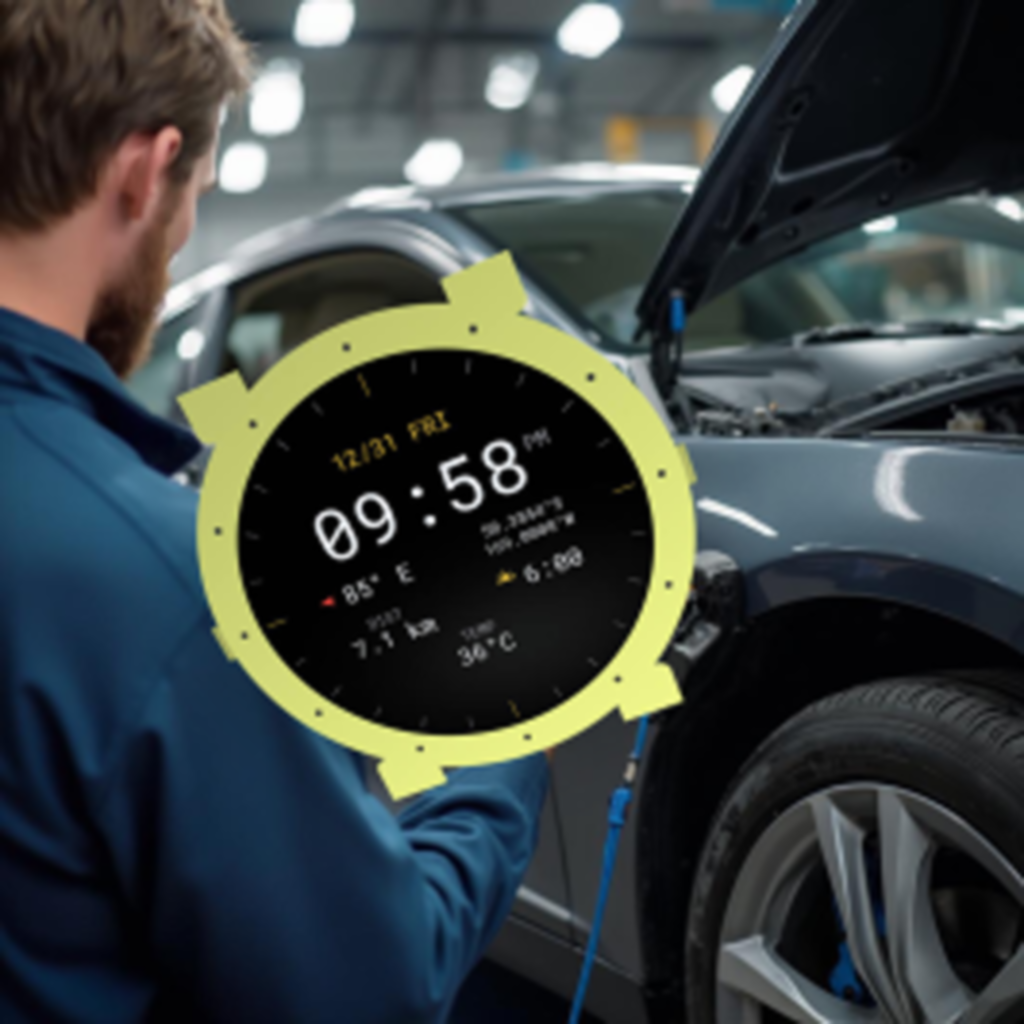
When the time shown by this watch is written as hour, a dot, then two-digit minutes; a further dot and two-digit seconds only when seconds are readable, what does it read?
9.58
